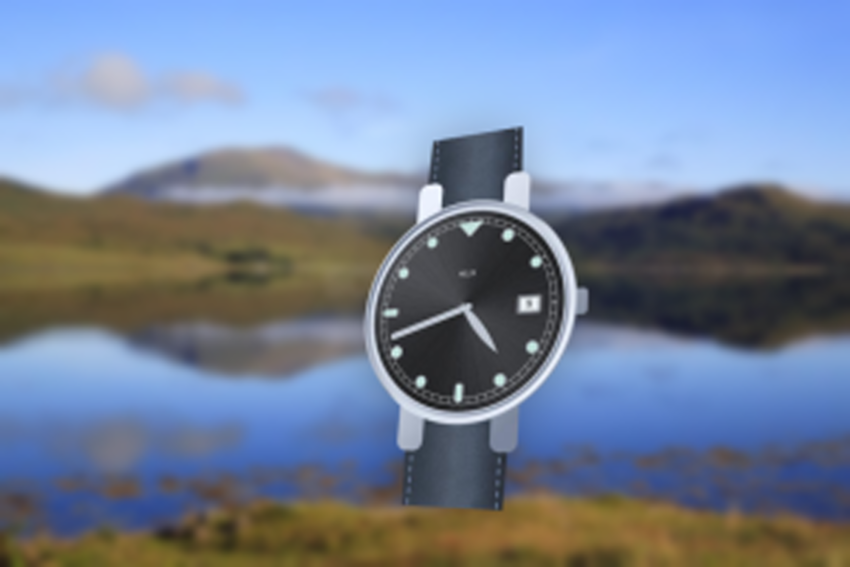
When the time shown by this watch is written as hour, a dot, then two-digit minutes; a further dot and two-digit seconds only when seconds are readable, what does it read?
4.42
